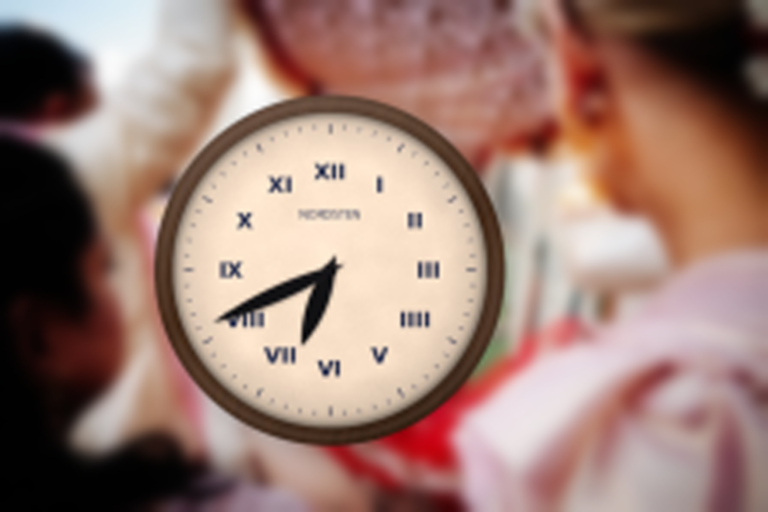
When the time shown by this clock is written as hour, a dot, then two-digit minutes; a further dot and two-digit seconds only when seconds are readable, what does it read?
6.41
